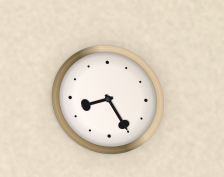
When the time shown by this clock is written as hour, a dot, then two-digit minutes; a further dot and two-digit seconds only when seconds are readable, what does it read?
8.25
